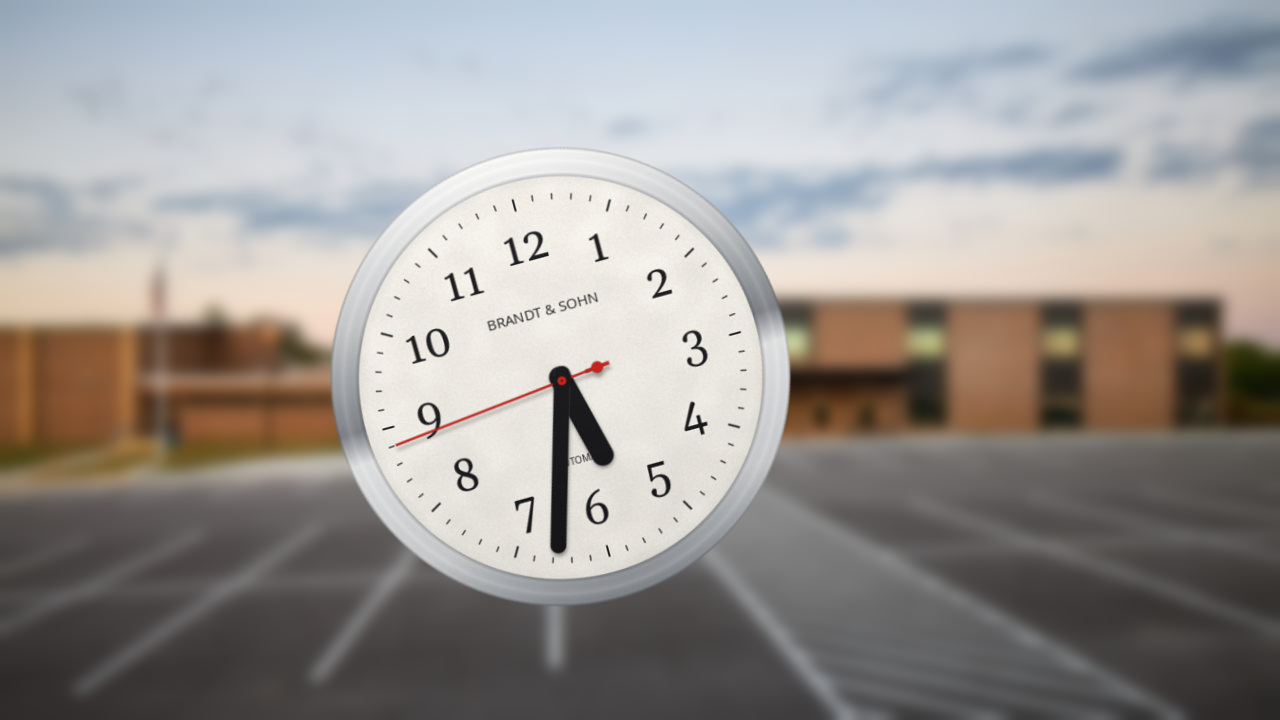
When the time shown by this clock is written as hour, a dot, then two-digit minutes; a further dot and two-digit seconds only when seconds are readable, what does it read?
5.32.44
